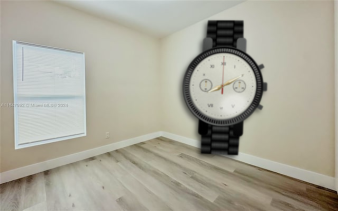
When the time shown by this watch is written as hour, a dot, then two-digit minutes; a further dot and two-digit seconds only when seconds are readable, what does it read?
8.10
